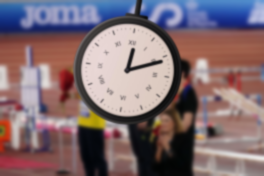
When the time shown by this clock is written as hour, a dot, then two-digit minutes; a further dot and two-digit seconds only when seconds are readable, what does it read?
12.11
